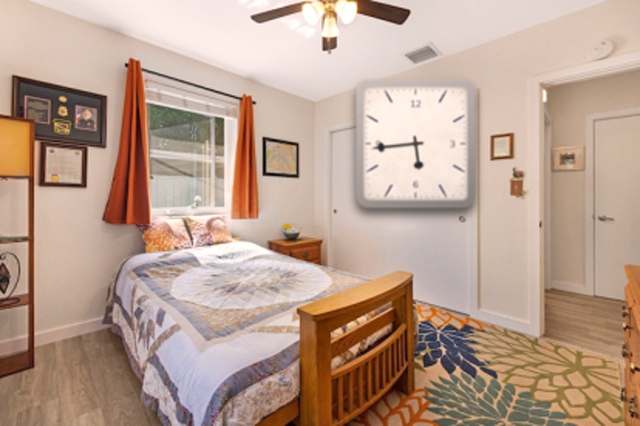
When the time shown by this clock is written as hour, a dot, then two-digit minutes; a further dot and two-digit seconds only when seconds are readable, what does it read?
5.44
